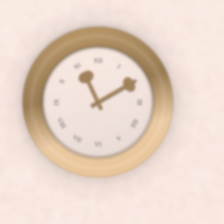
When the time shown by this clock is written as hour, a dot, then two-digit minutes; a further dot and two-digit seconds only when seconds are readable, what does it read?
11.10
